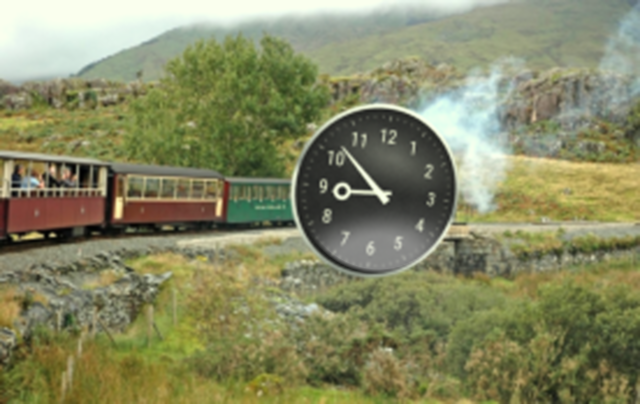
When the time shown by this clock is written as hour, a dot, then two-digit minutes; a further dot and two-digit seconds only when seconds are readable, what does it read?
8.52
